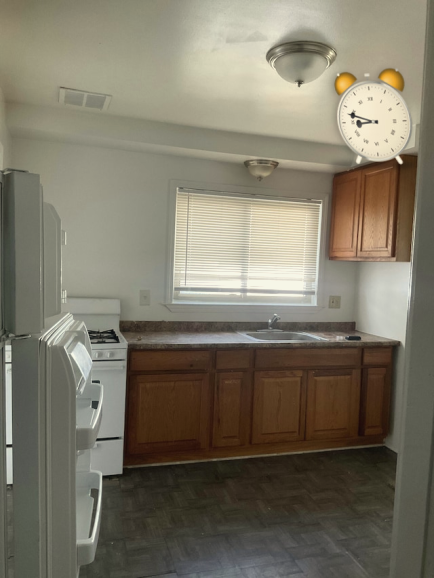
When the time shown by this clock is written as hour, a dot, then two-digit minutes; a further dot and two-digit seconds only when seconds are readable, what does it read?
8.48
